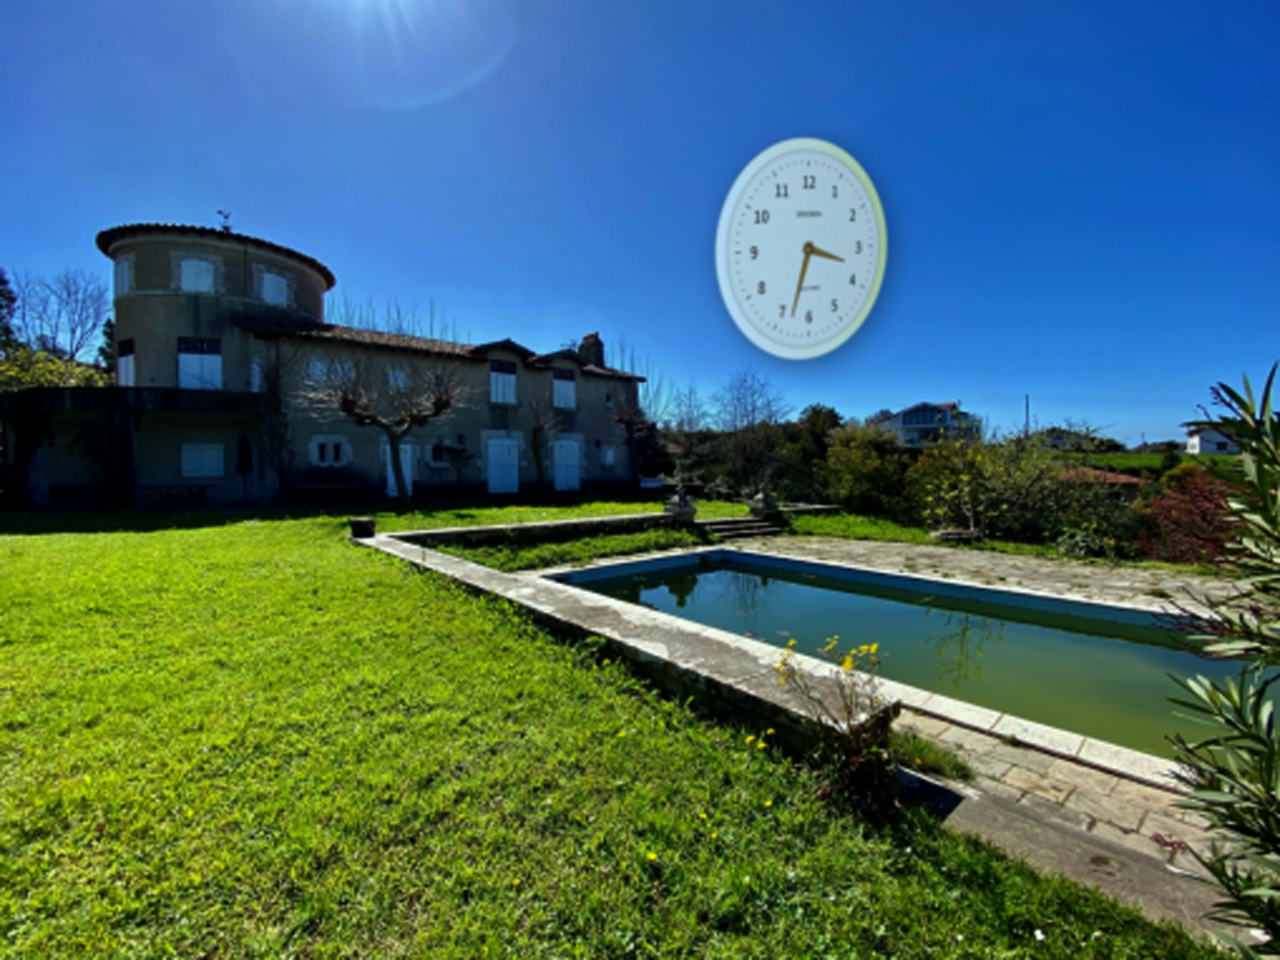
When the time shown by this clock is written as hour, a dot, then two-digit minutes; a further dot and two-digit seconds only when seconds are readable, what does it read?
3.33
